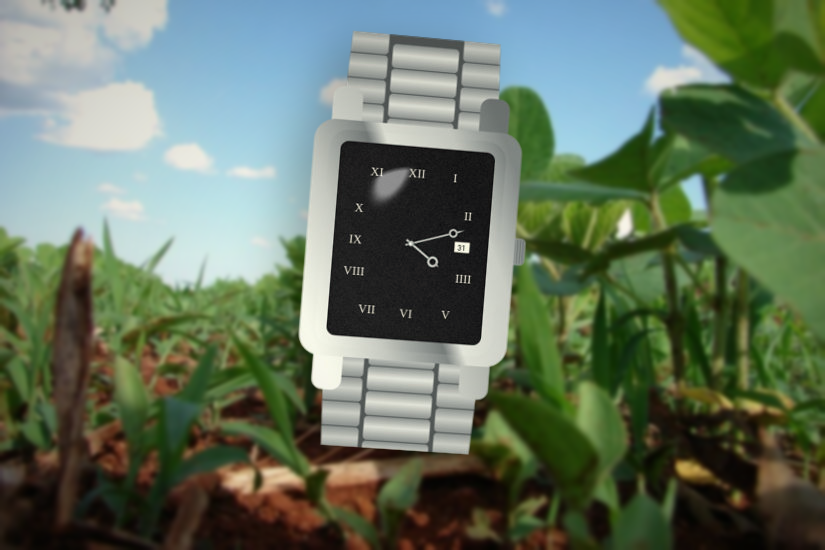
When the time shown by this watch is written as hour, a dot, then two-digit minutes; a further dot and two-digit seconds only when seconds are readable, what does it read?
4.12
